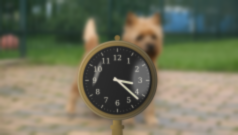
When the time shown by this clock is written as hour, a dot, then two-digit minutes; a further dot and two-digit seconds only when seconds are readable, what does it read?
3.22
